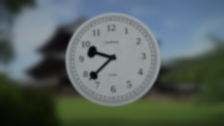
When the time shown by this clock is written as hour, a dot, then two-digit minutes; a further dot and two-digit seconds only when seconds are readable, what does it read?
9.38
